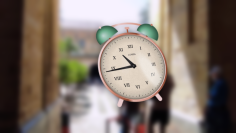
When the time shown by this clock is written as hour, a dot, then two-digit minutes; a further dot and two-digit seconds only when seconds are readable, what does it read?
10.44
